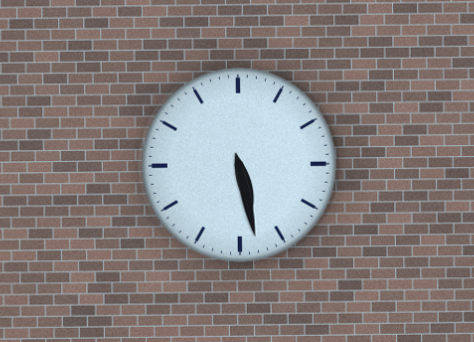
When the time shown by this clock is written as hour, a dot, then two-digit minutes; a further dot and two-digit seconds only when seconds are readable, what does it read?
5.28
